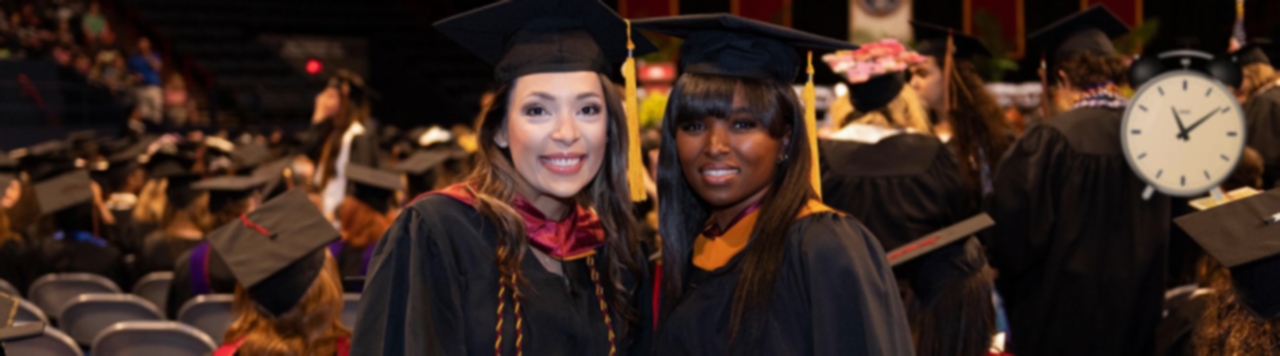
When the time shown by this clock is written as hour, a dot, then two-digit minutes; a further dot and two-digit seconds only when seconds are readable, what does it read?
11.09
